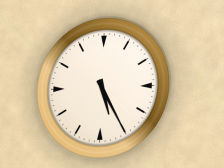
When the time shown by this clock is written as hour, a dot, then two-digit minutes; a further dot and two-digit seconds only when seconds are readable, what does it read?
5.25
